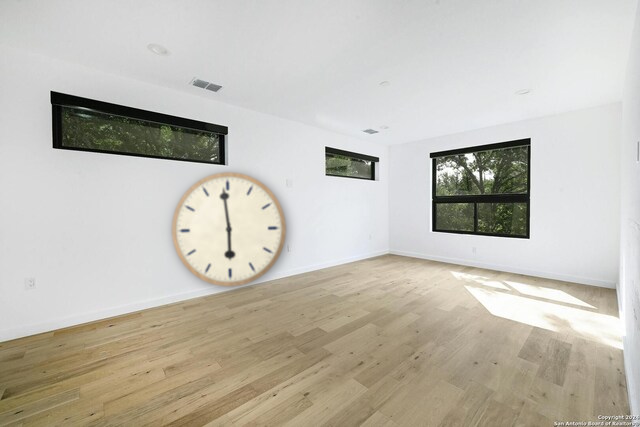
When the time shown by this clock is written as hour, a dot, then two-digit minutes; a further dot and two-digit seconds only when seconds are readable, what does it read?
5.59
